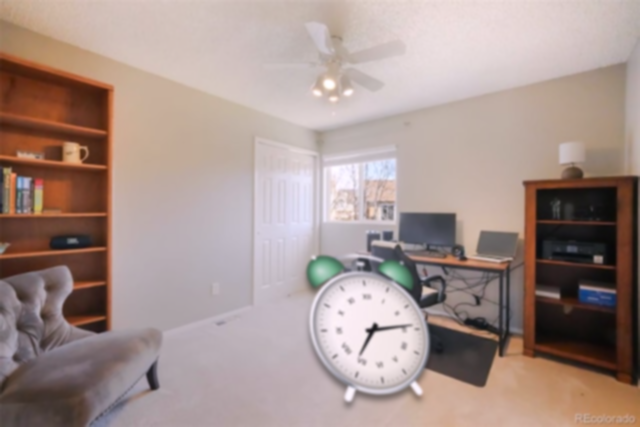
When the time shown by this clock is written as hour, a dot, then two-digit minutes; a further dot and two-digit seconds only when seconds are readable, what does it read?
7.14
